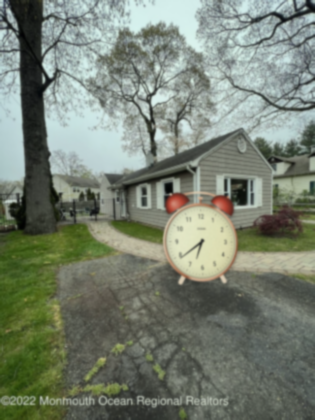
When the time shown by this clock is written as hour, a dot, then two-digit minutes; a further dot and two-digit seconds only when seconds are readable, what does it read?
6.39
